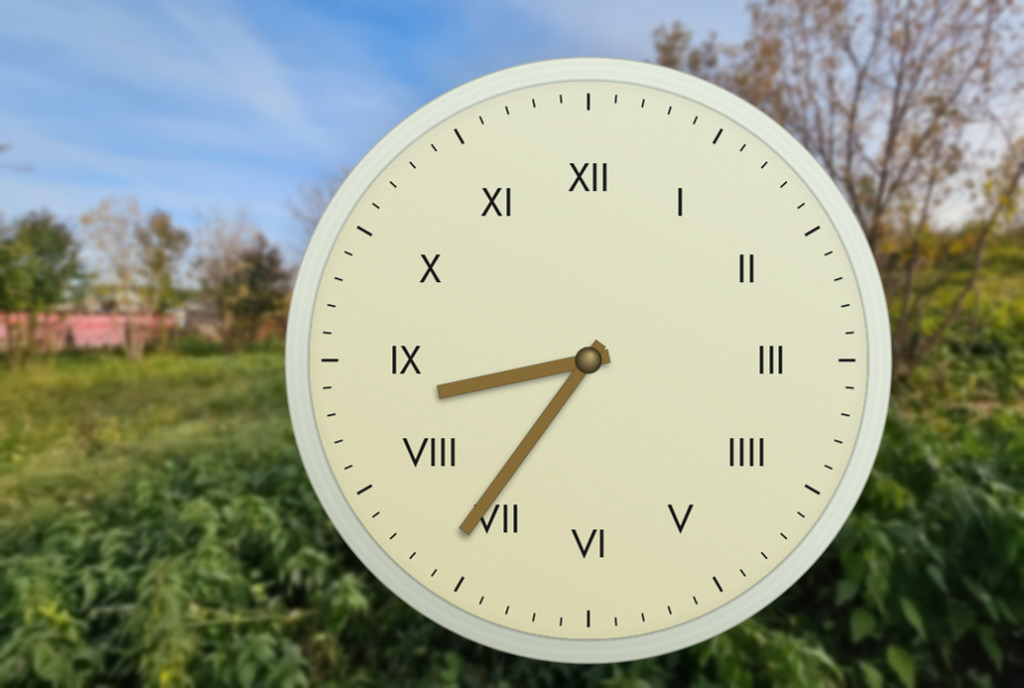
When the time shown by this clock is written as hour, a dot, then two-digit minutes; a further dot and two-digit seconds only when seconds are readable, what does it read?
8.36
